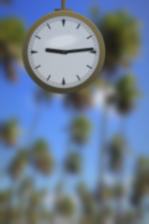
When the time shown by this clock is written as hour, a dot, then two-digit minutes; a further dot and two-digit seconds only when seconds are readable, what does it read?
9.14
